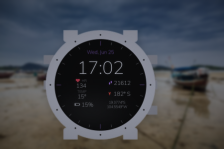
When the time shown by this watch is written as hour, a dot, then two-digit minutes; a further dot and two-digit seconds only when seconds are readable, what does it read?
17.02
